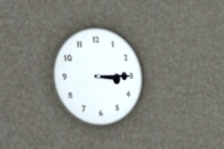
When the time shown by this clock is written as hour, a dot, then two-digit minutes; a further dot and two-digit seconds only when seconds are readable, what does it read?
3.15
